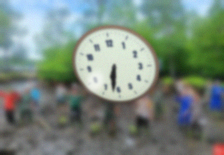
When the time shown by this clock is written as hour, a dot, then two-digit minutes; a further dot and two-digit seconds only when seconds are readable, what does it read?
6.32
